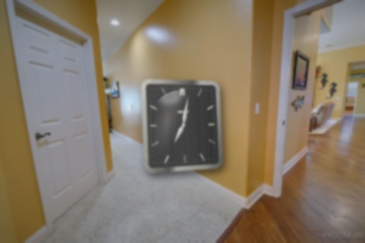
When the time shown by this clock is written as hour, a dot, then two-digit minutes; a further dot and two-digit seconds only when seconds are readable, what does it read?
7.02
